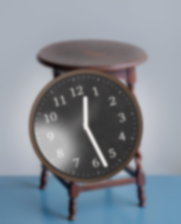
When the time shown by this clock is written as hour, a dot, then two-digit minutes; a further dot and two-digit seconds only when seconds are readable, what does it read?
12.28
